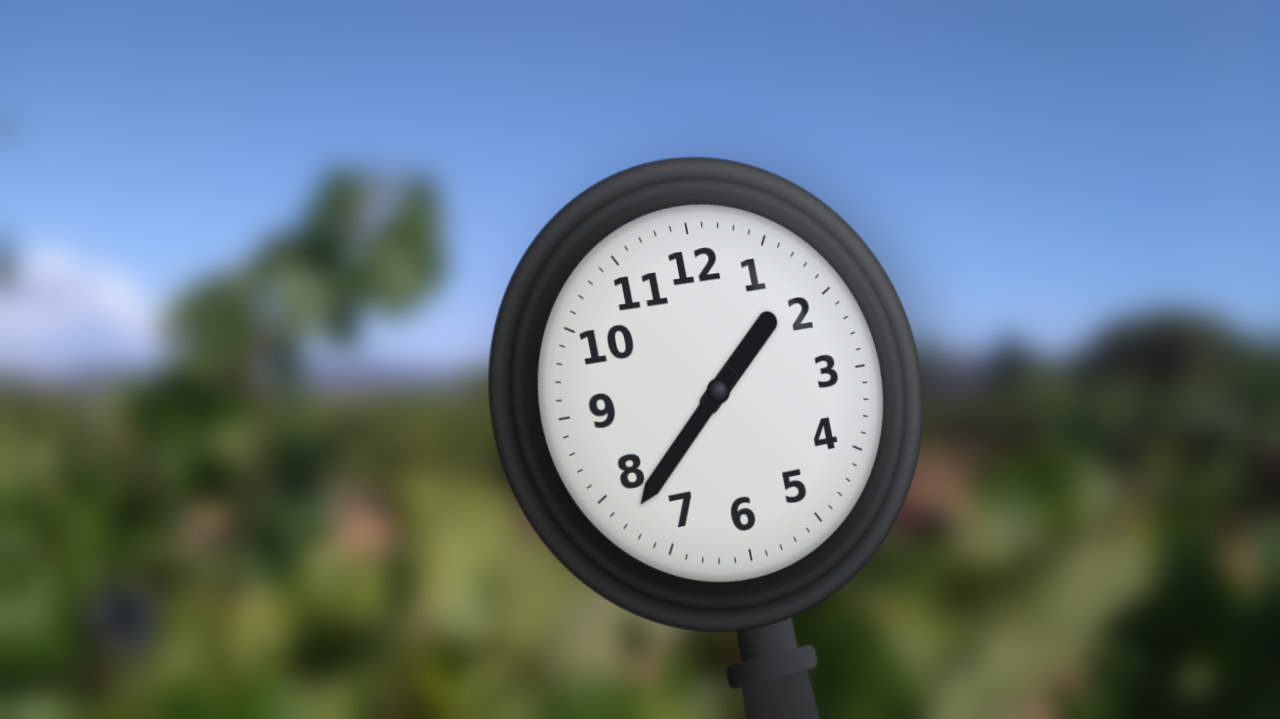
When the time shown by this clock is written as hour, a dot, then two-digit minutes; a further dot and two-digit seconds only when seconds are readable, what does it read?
1.38
